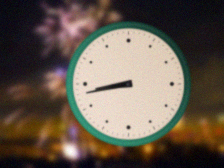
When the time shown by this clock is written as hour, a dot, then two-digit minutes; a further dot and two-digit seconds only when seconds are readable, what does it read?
8.43
